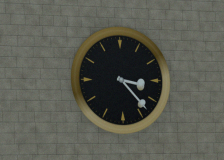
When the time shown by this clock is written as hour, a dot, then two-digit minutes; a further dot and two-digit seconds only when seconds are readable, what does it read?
3.23
